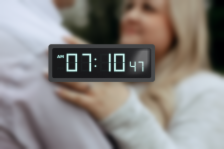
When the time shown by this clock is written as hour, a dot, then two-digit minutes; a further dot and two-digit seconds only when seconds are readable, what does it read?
7.10.47
